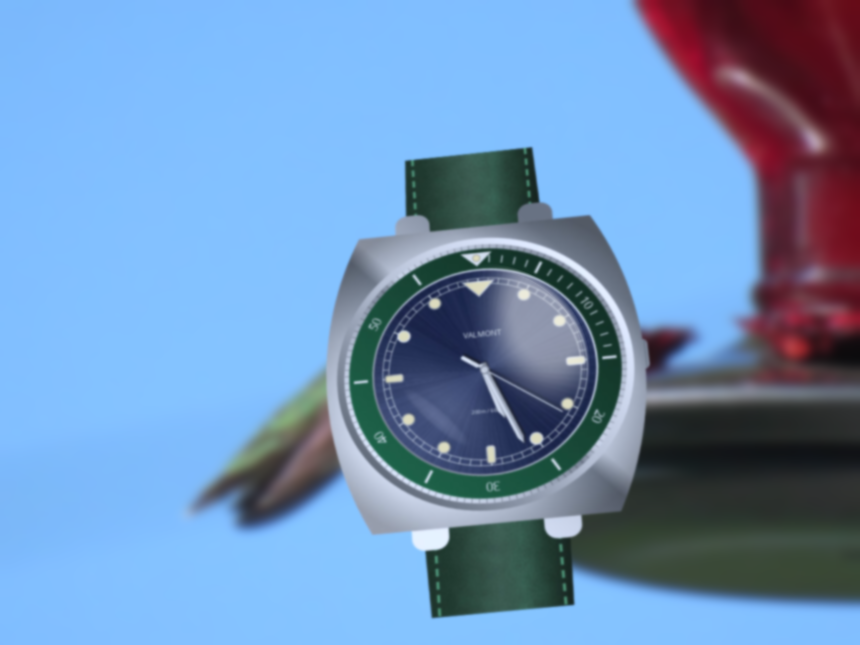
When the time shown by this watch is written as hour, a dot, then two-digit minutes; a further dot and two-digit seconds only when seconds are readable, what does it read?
5.26.21
